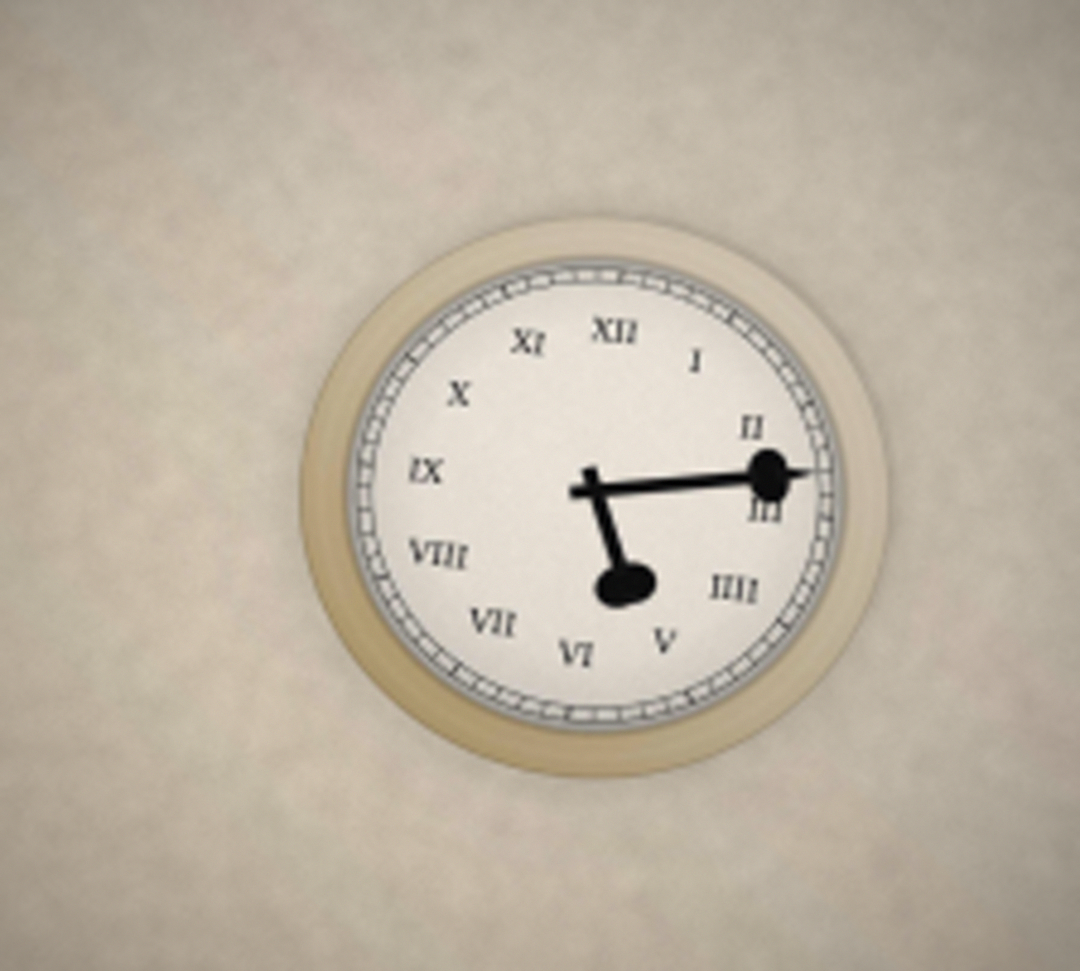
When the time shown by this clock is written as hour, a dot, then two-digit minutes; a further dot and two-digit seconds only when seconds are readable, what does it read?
5.13
